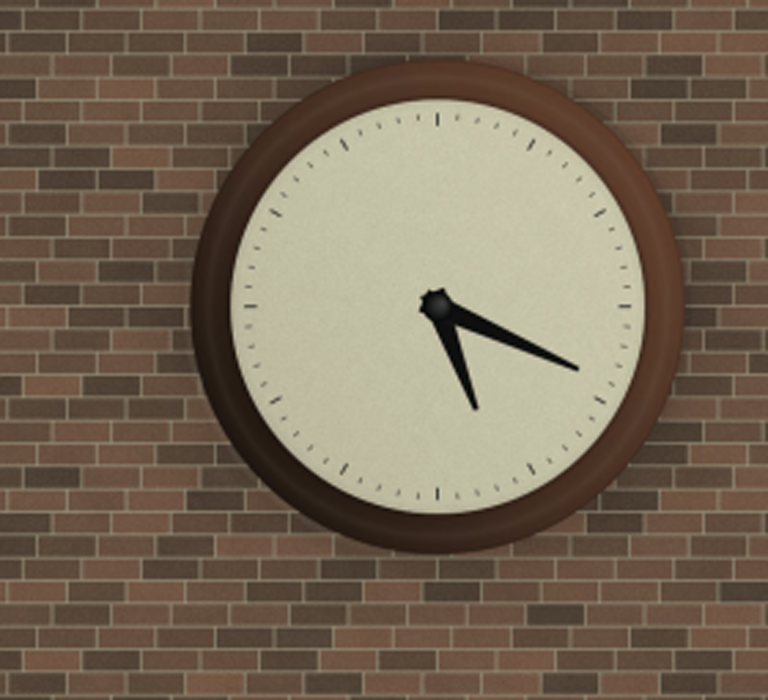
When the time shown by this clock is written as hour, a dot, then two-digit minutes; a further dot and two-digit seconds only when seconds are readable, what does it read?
5.19
